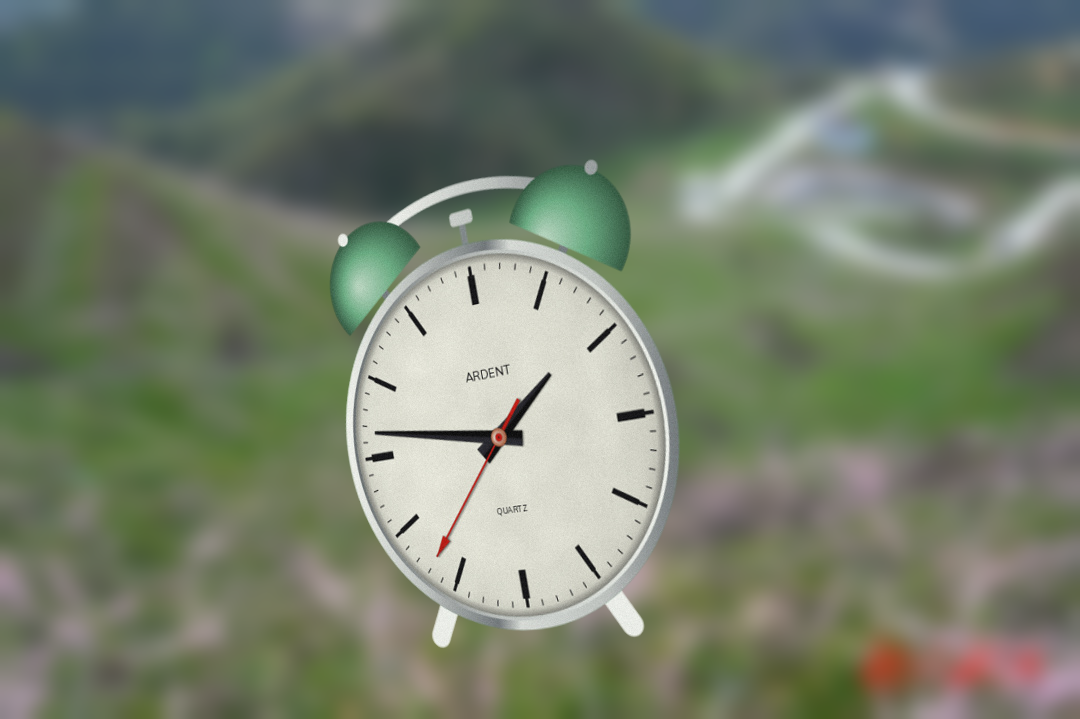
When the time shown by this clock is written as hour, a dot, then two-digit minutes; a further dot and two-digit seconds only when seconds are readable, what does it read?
1.46.37
